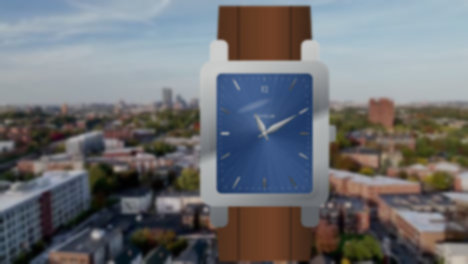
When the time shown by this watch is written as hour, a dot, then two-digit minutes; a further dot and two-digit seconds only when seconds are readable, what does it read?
11.10
